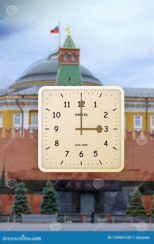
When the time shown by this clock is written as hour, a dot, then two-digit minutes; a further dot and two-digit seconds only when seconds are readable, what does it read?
3.00
